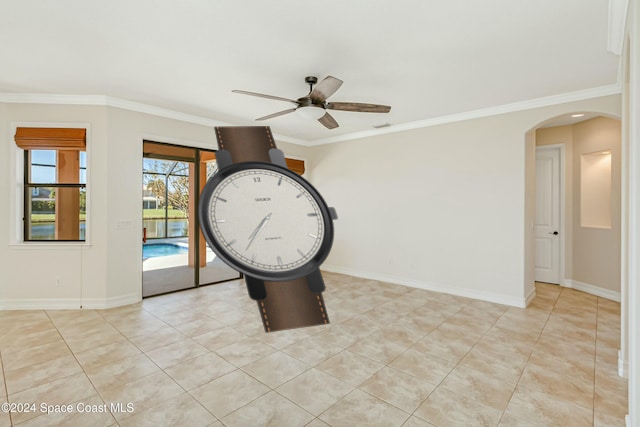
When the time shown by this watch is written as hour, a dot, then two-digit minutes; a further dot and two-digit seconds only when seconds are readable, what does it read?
7.37
